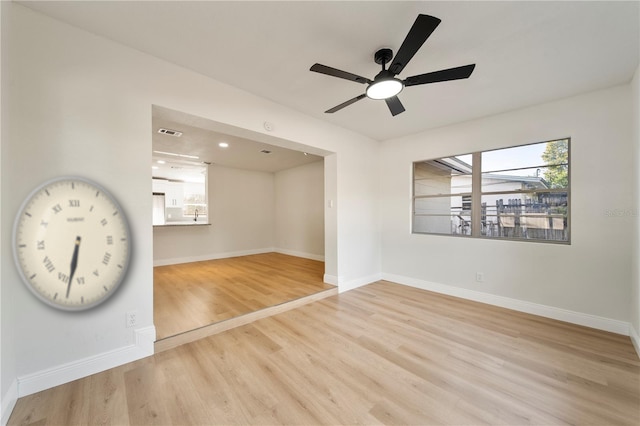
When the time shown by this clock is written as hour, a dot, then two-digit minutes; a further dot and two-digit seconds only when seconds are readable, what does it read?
6.33
